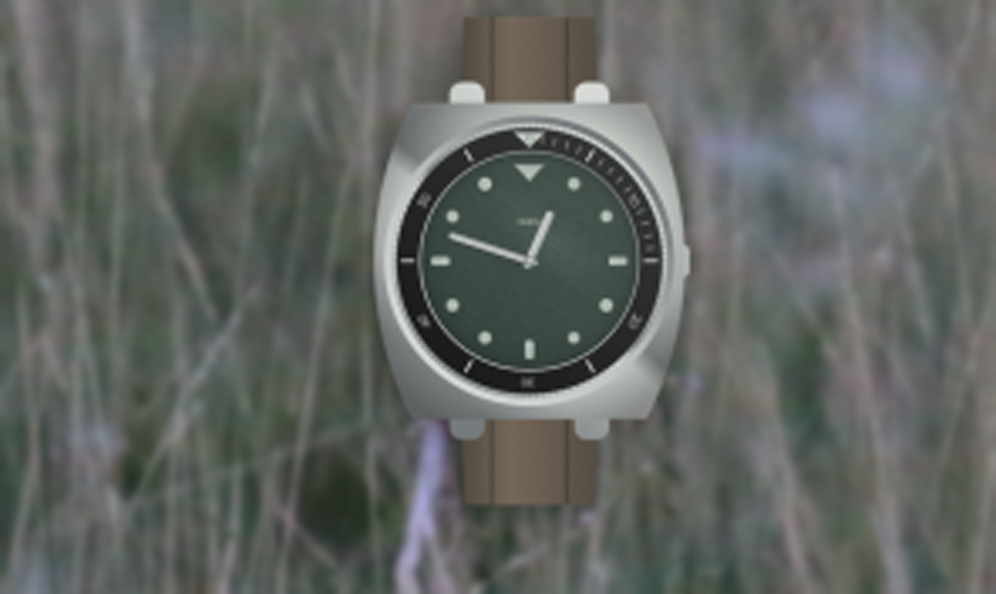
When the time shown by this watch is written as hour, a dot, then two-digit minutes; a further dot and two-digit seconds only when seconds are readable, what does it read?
12.48
